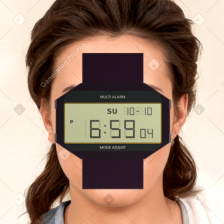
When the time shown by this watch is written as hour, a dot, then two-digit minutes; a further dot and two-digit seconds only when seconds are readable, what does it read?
6.59.04
